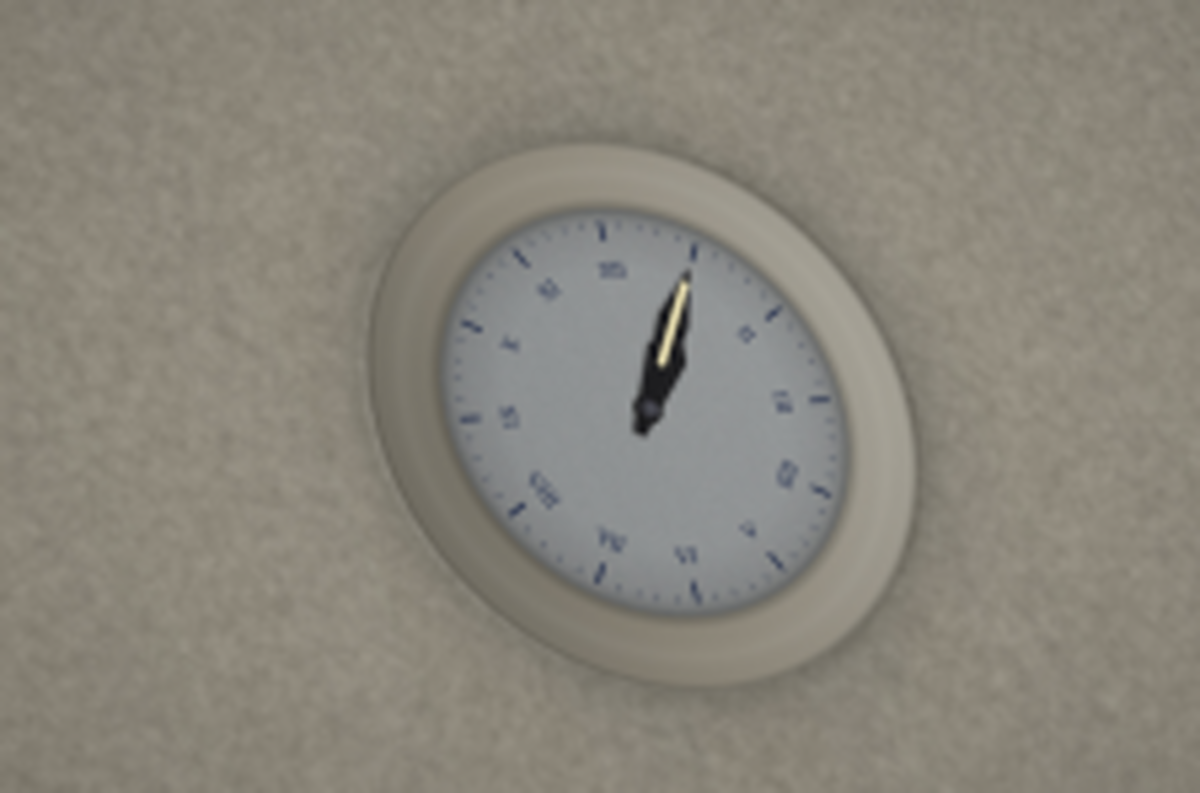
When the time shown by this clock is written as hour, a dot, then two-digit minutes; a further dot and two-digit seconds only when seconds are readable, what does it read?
1.05
